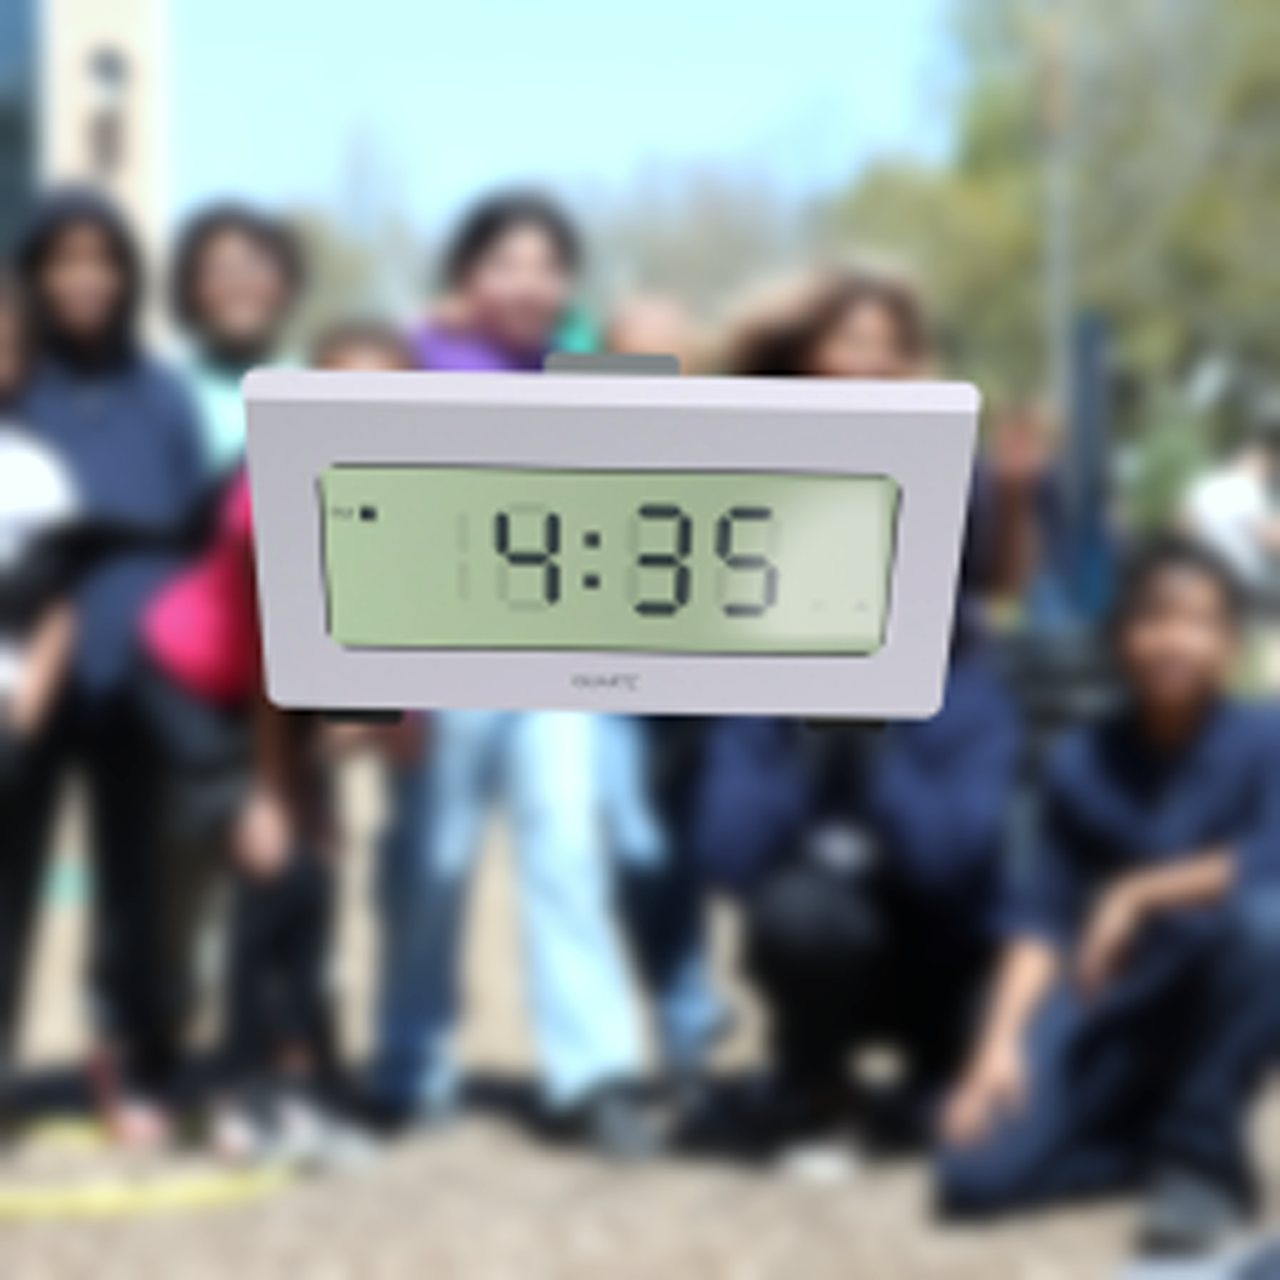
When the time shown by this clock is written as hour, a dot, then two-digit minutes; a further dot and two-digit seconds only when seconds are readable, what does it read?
4.35
